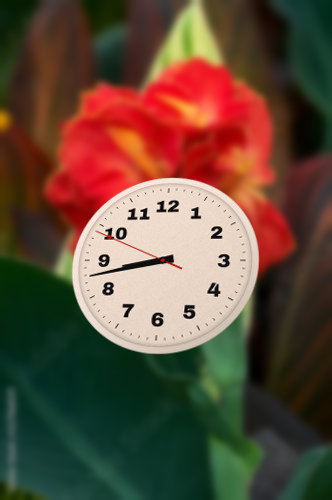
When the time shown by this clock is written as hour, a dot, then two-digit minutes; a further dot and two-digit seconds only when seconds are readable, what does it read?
8.42.49
